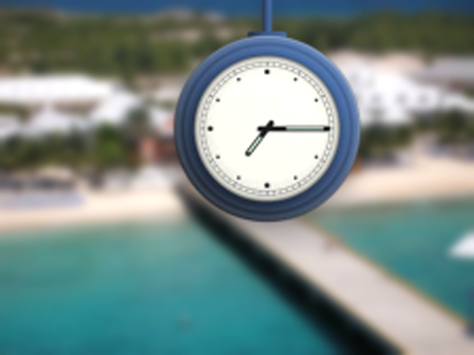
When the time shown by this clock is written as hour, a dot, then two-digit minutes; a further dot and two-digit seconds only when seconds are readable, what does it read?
7.15
